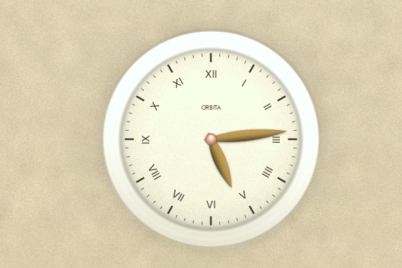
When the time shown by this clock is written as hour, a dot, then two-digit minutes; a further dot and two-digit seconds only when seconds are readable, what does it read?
5.14
